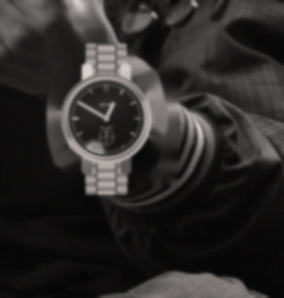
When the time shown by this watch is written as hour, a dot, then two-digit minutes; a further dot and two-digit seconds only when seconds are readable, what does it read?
12.50
